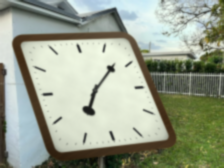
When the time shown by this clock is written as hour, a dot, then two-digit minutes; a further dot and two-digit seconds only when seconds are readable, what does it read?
7.08
